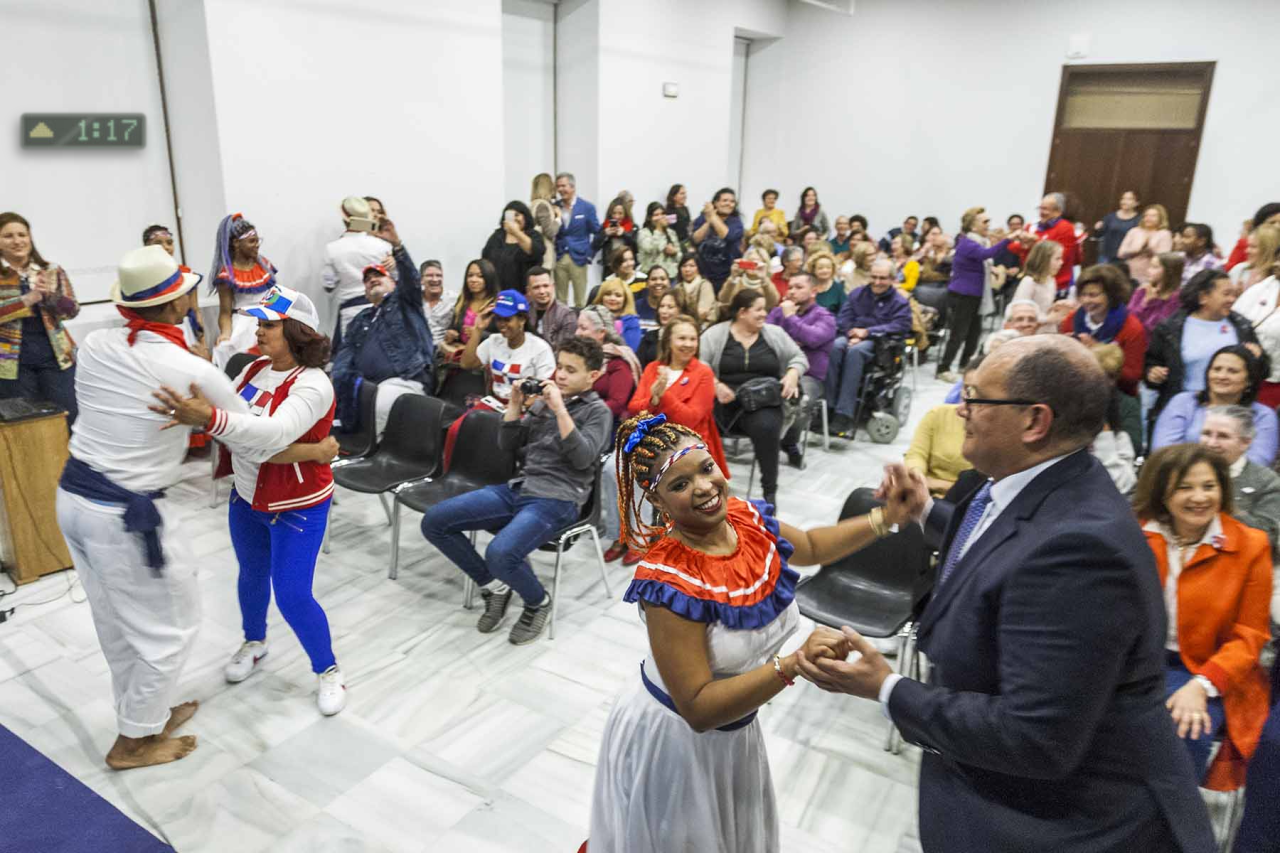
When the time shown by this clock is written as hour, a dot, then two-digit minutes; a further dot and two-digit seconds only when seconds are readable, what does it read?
1.17
